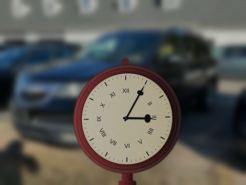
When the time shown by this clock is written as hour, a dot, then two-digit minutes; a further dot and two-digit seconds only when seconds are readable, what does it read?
3.05
